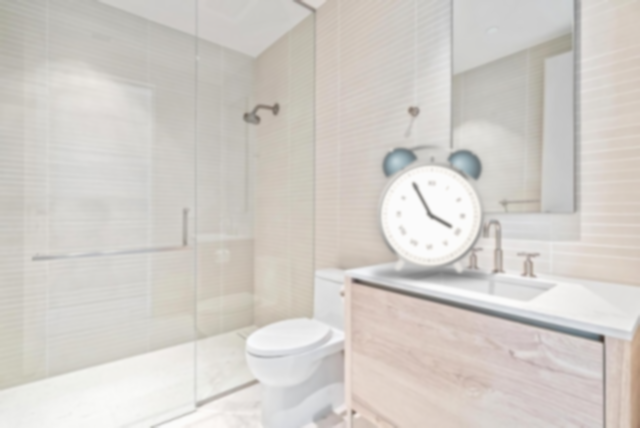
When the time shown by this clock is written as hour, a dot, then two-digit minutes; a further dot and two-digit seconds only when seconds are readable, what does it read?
3.55
